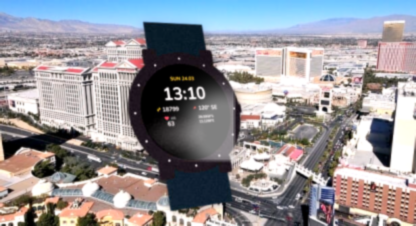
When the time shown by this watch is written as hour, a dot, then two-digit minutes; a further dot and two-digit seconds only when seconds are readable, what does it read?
13.10
